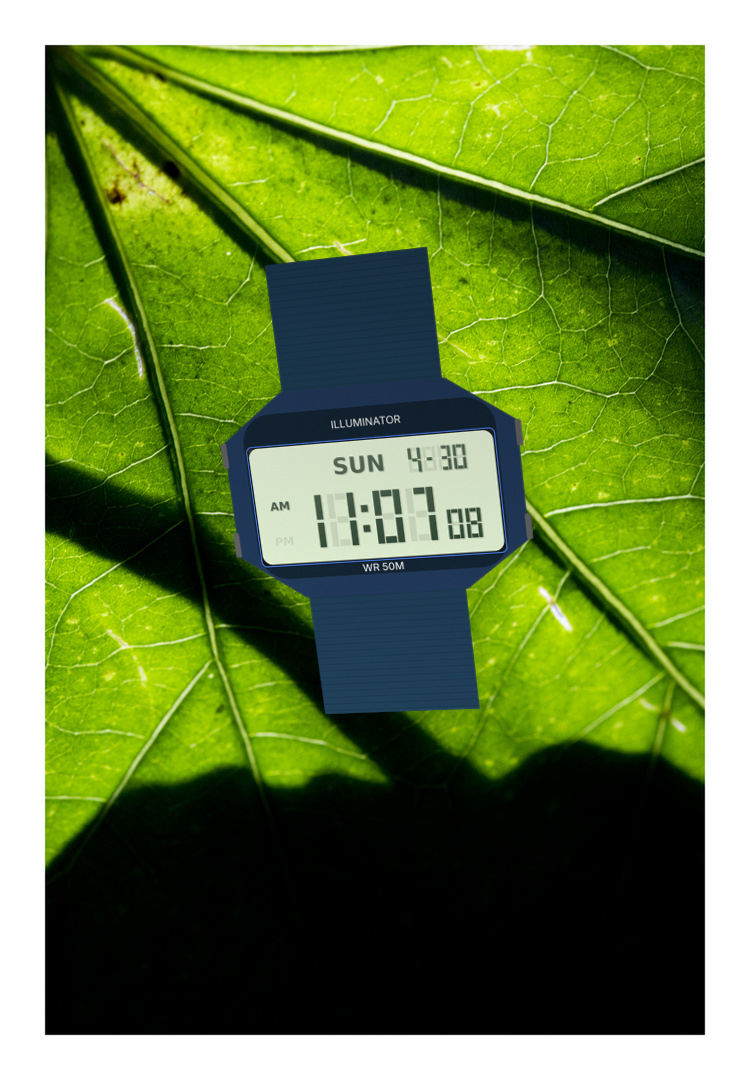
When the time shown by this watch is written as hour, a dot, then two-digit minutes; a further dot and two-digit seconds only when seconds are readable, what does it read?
11.07.08
